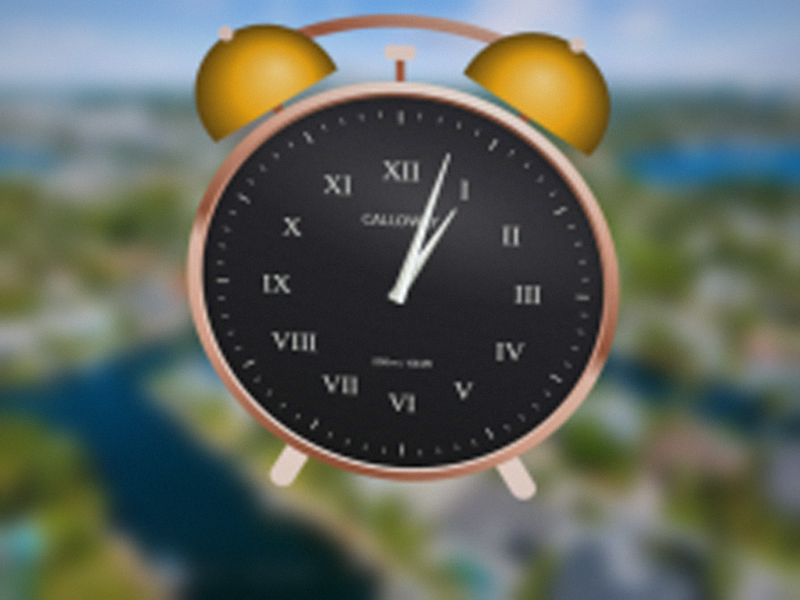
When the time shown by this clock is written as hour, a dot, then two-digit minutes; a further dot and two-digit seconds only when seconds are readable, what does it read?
1.03
